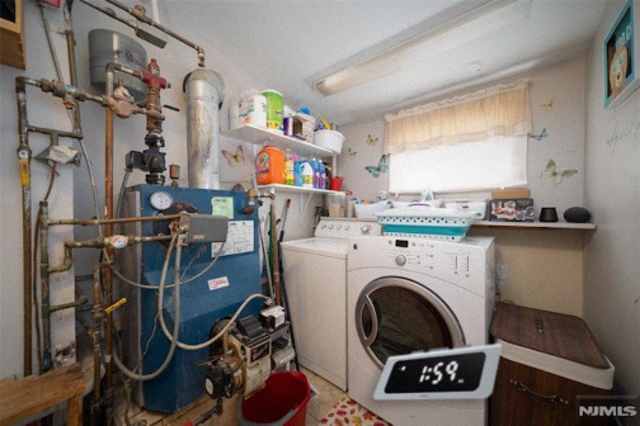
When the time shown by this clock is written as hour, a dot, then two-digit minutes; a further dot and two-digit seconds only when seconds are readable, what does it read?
1.59
